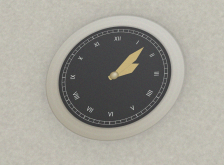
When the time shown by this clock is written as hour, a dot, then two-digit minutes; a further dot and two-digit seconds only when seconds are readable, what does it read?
2.07
